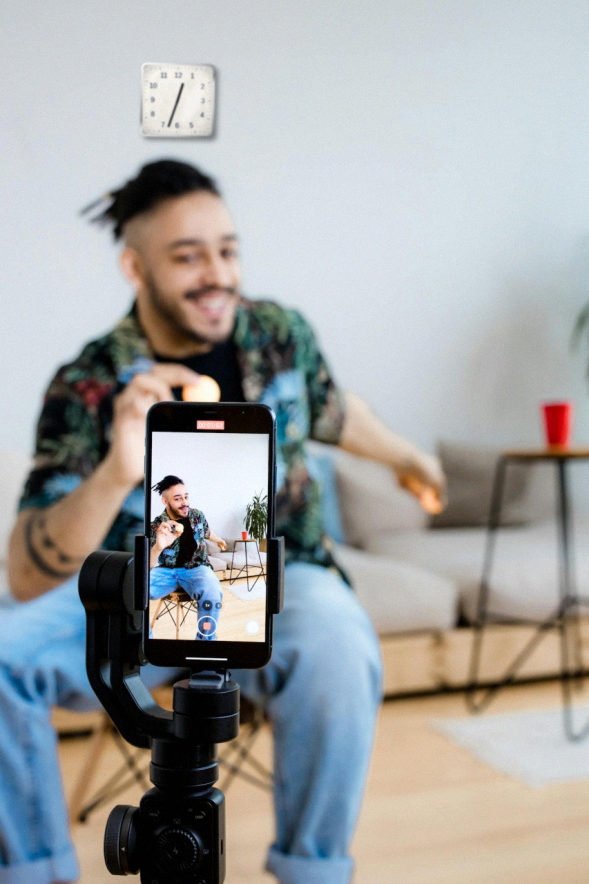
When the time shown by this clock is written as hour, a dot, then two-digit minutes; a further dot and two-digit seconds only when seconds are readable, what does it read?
12.33
